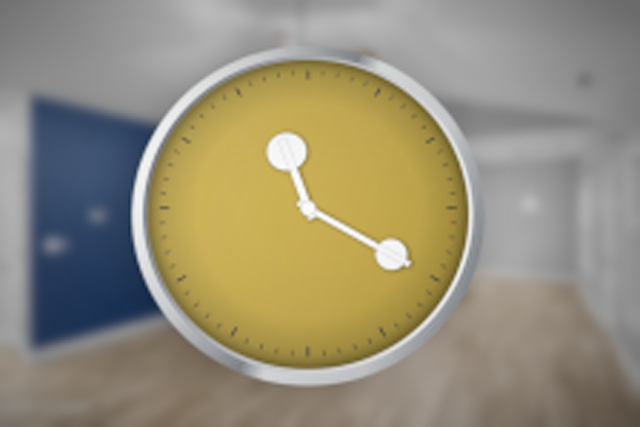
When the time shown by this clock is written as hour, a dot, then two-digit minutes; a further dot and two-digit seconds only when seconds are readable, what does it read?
11.20
